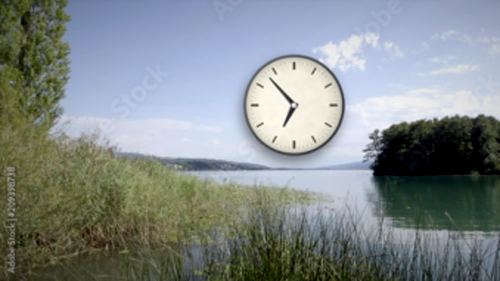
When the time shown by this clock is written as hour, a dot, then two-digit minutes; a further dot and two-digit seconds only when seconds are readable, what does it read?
6.53
